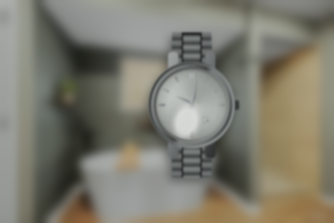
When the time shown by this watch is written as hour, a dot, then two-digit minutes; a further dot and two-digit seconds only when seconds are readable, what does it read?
10.02
